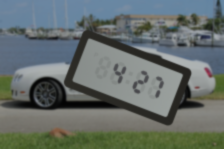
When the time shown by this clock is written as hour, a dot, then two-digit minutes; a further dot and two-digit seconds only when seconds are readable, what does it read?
4.27
